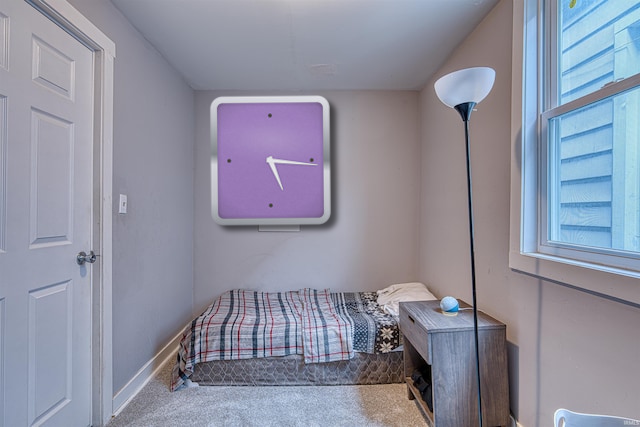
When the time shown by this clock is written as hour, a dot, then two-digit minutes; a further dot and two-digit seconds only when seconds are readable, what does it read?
5.16
